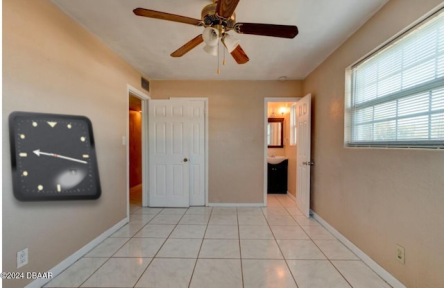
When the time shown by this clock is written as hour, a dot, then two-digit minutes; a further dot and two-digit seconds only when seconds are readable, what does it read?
9.17
